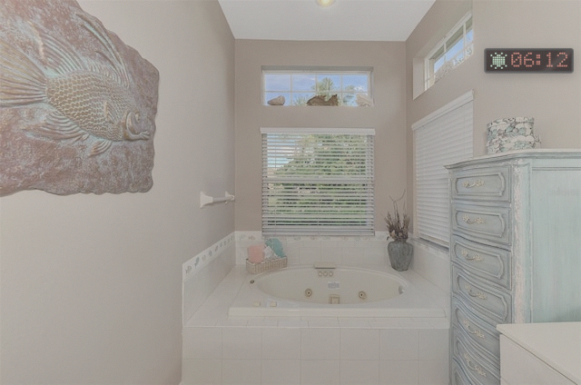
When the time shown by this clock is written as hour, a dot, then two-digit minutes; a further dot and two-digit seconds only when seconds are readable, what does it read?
6.12
